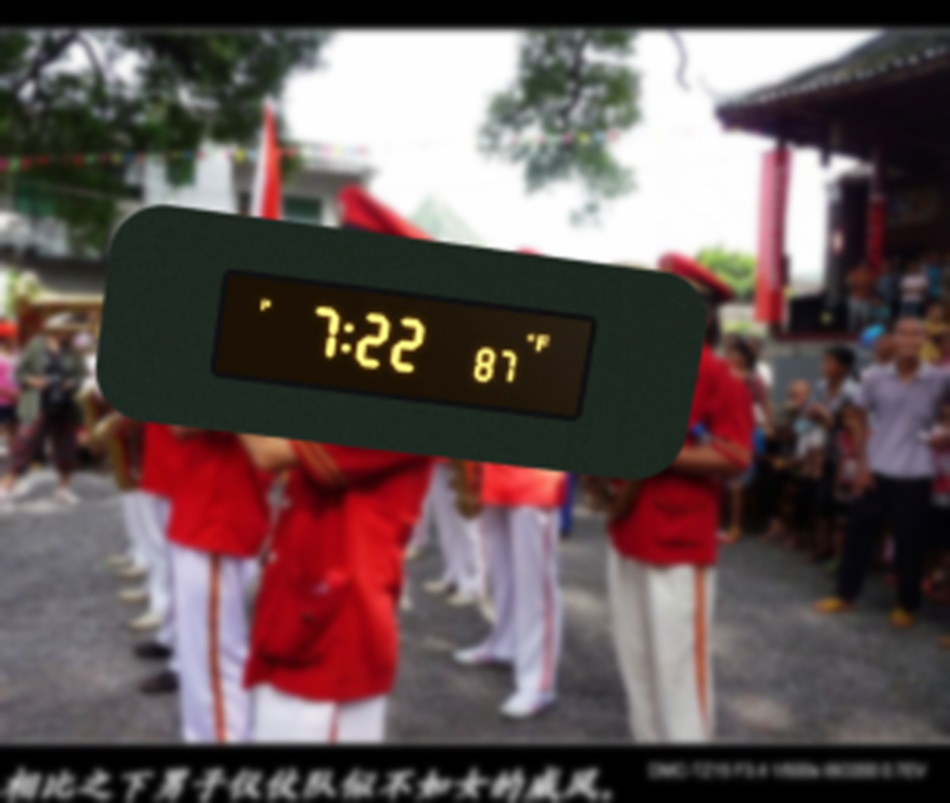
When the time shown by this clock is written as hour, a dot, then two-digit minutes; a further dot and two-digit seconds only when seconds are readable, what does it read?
7.22
